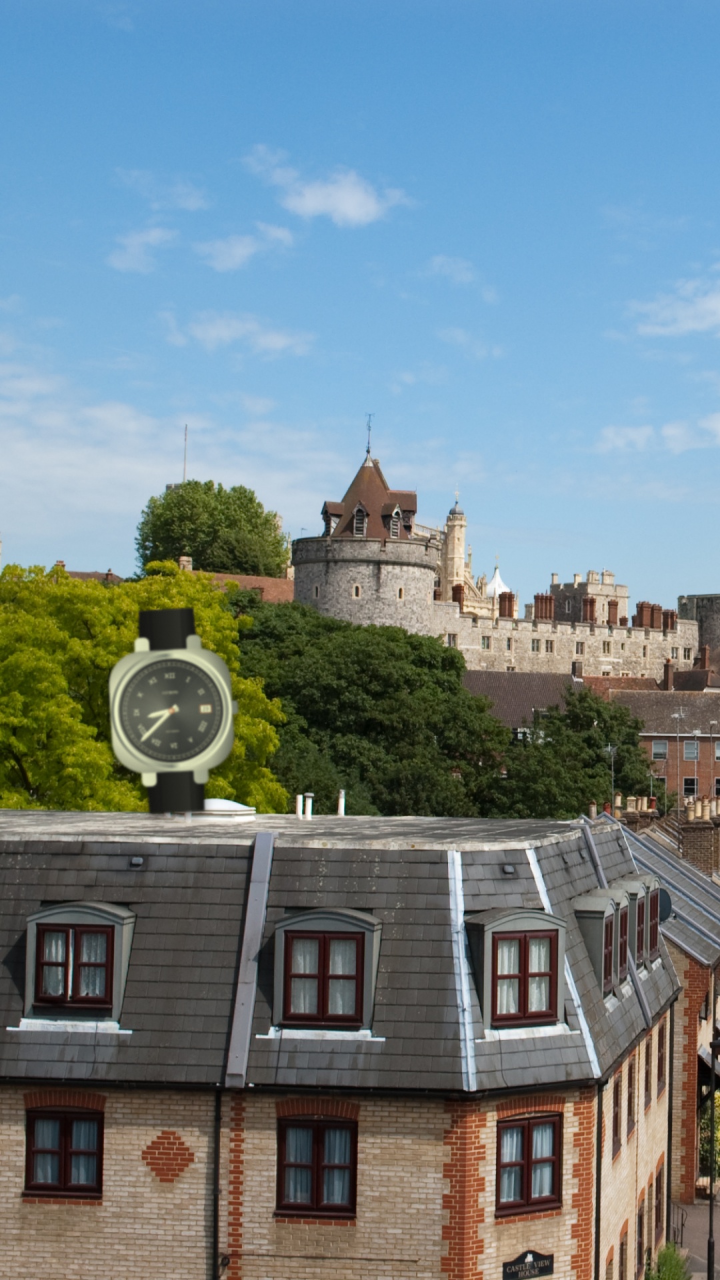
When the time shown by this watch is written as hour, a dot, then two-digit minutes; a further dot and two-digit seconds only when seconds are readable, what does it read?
8.38
